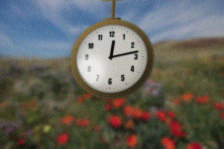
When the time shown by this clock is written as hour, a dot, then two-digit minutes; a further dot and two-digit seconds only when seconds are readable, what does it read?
12.13
